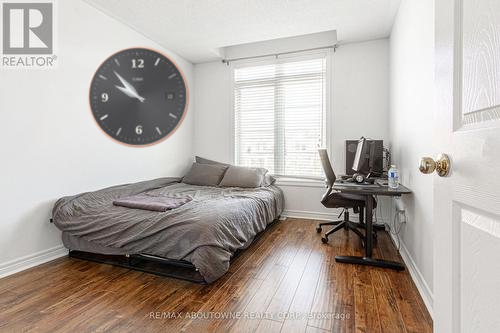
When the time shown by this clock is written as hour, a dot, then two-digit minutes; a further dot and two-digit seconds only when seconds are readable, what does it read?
9.53
